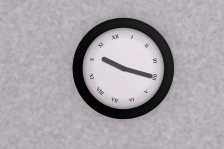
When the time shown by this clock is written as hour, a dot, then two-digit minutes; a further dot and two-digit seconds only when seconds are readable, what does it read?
10.20
